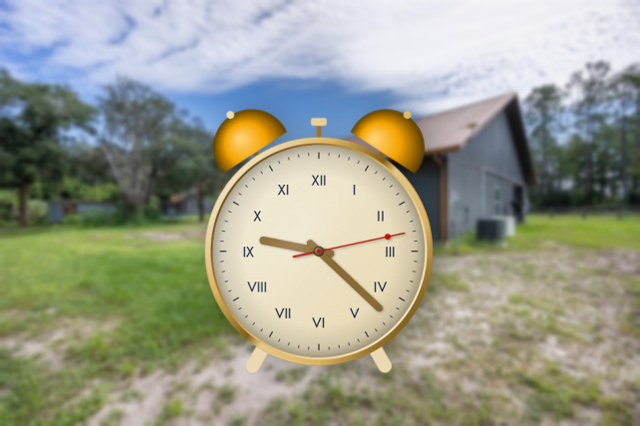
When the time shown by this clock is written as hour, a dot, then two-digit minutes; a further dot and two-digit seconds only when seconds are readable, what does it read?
9.22.13
